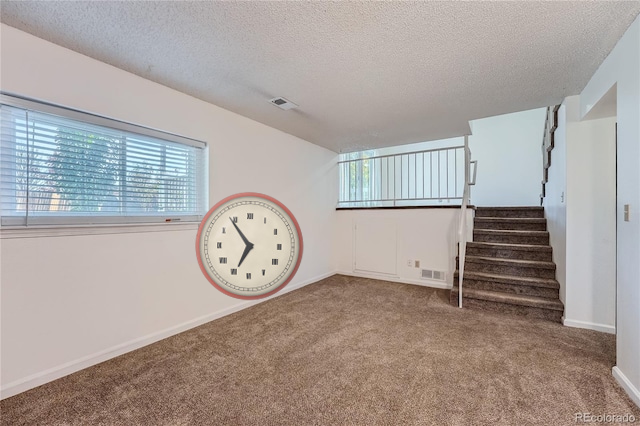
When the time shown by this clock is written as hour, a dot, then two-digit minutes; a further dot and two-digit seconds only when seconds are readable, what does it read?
6.54
